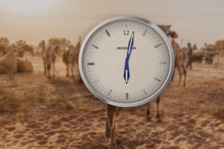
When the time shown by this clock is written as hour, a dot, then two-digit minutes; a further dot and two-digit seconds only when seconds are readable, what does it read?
6.02
